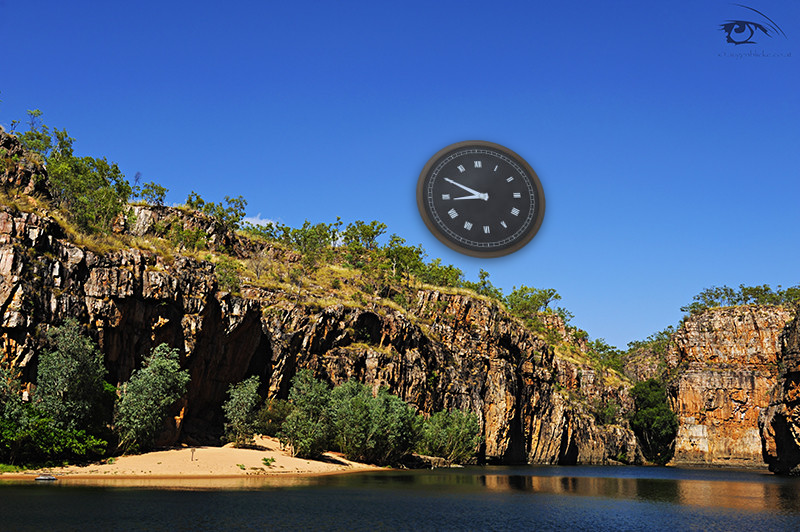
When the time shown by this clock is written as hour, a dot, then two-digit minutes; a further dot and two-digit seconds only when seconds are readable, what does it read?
8.50
